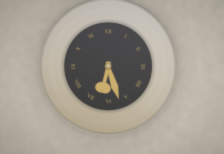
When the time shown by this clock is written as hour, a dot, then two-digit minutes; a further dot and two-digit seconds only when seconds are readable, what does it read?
6.27
